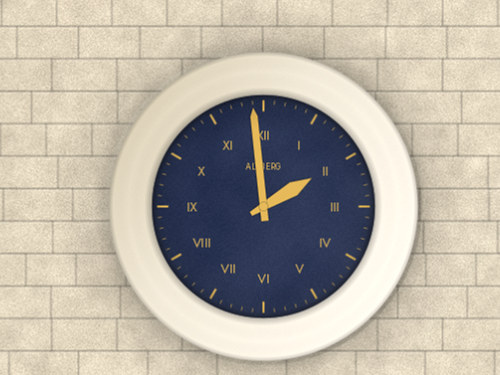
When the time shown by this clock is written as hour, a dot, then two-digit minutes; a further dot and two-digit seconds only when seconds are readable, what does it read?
1.59
